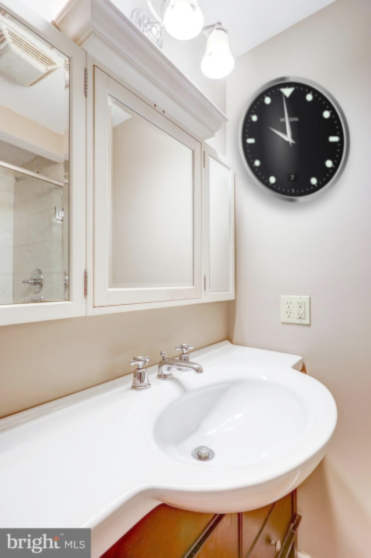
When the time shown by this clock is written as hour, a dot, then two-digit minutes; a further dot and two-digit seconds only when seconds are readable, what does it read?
9.59
